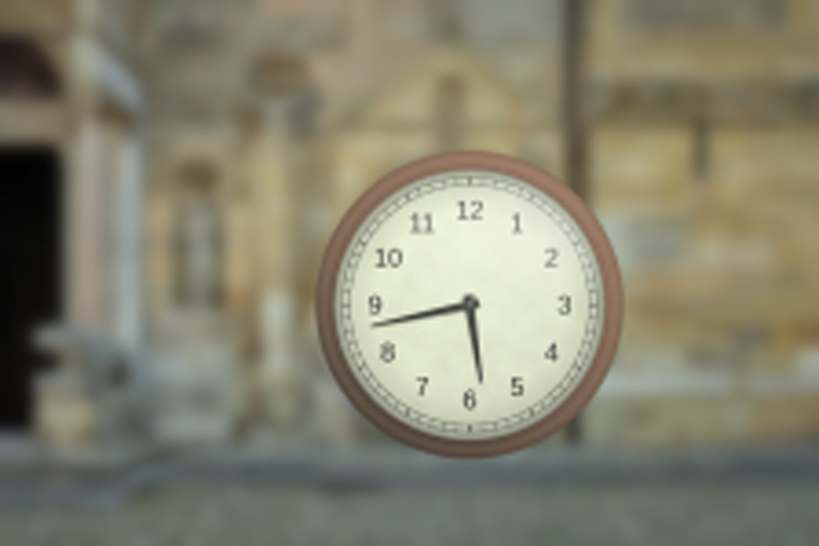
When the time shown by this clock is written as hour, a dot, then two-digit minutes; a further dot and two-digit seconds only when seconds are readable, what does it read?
5.43
